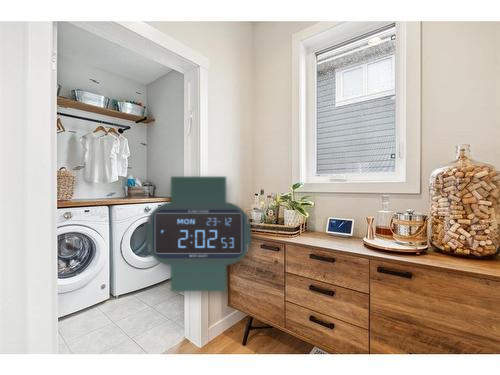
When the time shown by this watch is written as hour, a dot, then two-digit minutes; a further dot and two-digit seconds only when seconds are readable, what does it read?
2.02.53
